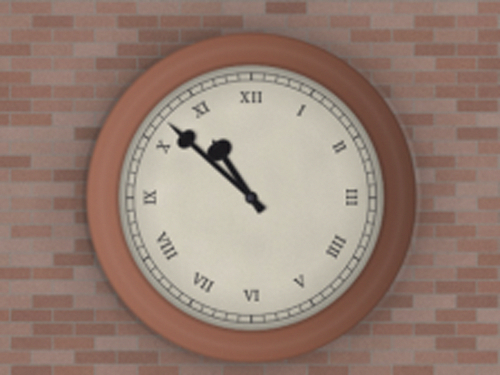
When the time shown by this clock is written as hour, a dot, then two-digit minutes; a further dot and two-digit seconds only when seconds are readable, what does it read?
10.52
